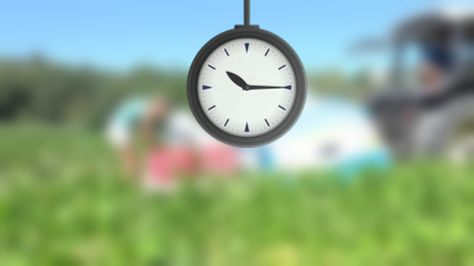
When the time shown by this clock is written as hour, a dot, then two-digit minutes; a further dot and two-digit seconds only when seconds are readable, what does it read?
10.15
